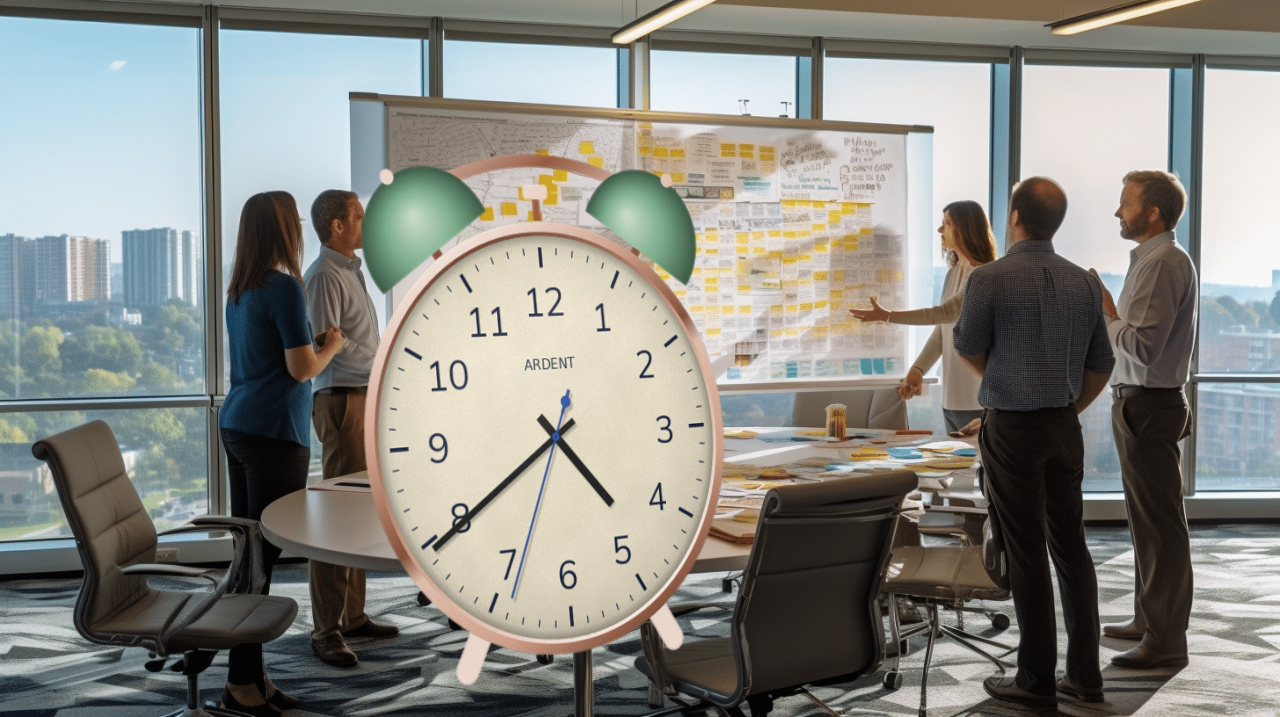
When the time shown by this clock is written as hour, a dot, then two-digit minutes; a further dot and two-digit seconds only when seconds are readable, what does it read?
4.39.34
